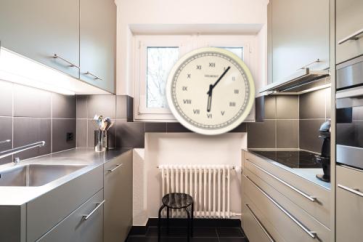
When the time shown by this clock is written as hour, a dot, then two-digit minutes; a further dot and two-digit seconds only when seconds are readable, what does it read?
6.06
